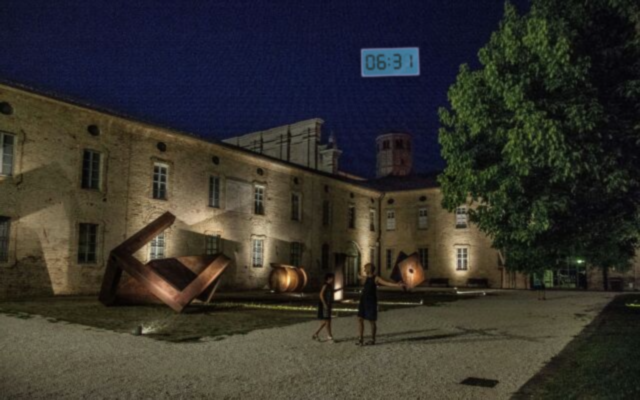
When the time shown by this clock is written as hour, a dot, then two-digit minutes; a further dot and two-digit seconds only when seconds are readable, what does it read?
6.31
